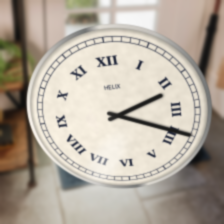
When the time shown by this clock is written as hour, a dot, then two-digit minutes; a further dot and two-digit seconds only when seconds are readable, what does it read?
2.19
